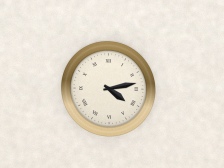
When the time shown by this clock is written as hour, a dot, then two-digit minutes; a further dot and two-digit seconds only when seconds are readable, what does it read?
4.13
